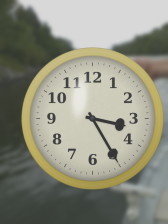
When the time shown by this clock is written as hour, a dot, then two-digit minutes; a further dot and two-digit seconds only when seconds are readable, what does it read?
3.25
